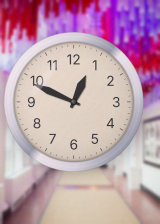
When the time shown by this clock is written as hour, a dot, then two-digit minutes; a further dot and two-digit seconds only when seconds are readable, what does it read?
12.49
